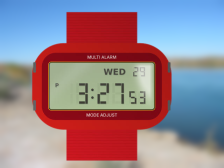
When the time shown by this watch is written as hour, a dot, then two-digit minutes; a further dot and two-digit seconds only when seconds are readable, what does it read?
3.27.53
